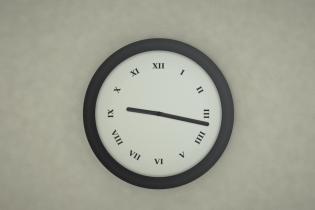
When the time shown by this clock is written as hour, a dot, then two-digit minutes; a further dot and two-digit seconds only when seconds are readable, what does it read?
9.17
